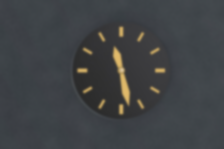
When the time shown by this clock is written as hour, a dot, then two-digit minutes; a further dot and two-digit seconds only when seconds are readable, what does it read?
11.28
